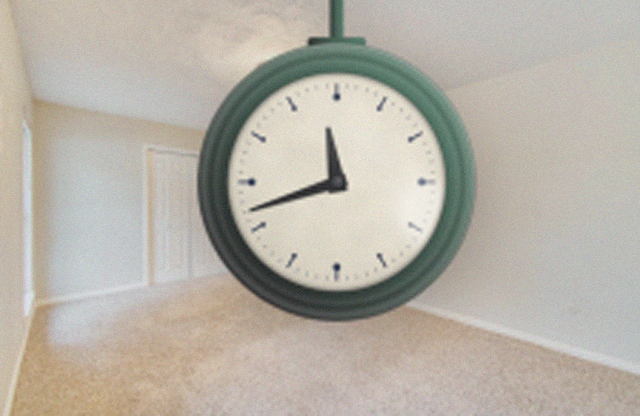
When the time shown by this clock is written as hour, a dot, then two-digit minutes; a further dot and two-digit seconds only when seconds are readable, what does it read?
11.42
